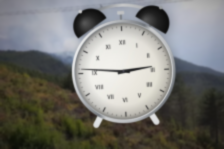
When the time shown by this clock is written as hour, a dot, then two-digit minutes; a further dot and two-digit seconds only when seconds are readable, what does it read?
2.46
